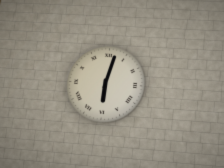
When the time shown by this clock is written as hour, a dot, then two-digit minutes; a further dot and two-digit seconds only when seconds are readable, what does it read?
6.02
